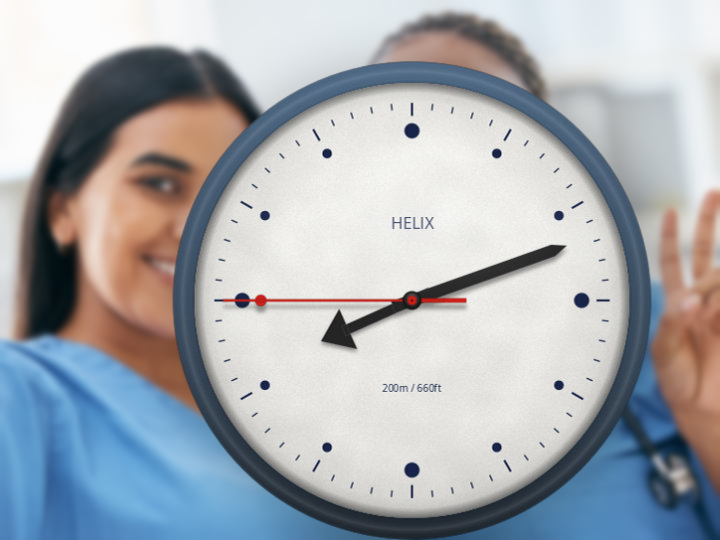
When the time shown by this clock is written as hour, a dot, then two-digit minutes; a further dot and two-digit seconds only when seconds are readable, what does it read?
8.11.45
